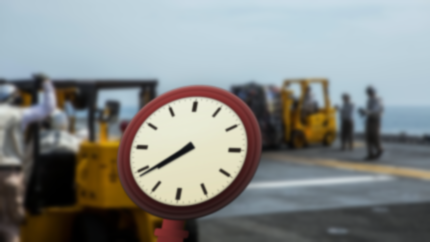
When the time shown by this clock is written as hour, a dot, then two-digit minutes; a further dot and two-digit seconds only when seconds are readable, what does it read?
7.39
